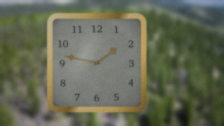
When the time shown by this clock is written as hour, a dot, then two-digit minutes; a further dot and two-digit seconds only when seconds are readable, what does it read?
1.47
